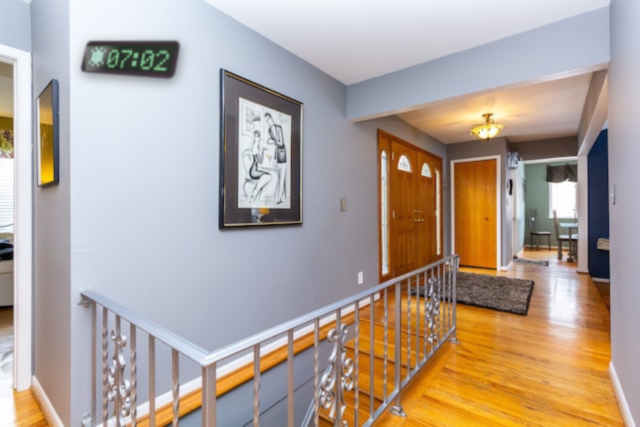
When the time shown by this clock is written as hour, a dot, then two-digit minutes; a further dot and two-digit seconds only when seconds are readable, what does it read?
7.02
